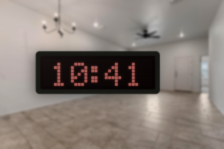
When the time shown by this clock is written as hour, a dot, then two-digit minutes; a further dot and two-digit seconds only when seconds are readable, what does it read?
10.41
